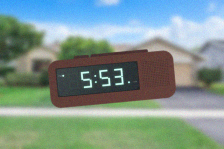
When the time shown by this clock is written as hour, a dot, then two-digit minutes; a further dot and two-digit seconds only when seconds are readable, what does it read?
5.53
